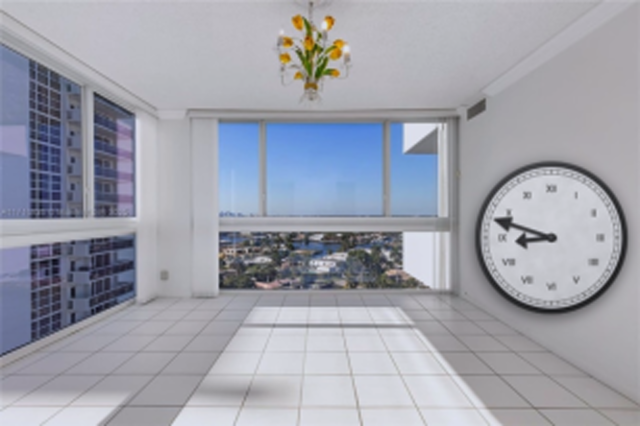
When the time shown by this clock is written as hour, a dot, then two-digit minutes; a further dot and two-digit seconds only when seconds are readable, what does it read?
8.48
